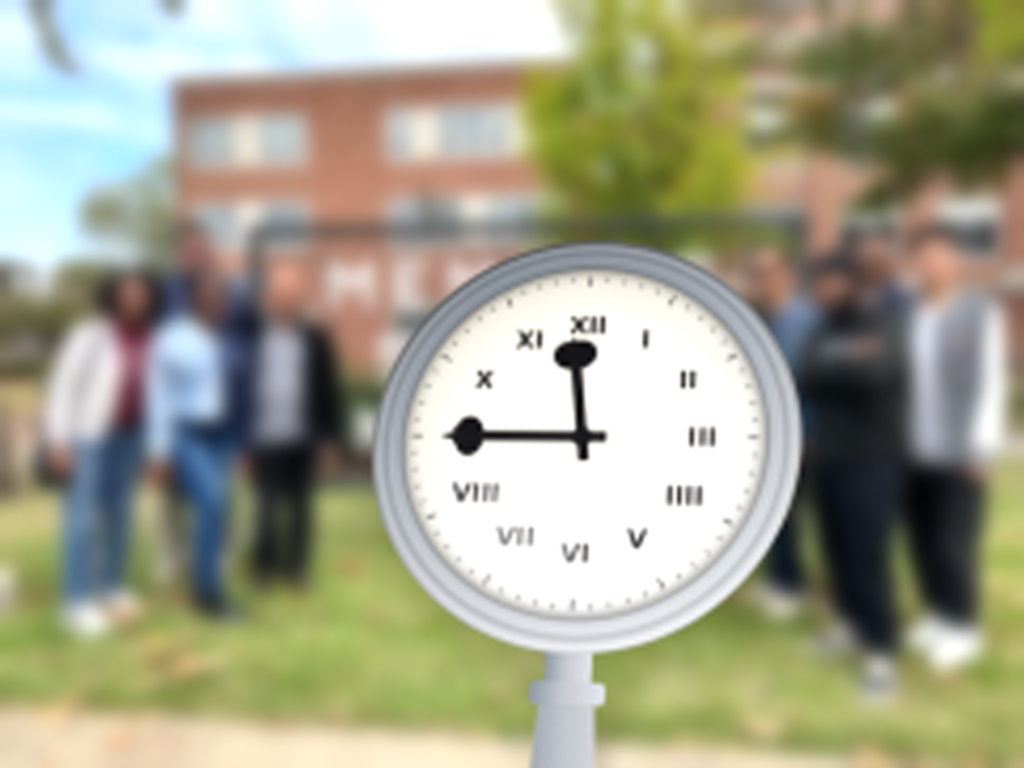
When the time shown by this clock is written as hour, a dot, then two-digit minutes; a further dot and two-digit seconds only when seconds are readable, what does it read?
11.45
